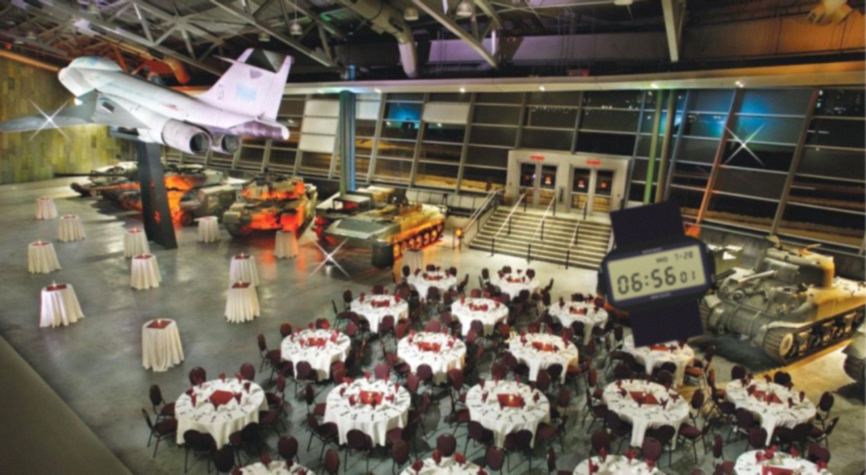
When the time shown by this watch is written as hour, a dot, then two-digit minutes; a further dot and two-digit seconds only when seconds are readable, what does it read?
6.56
